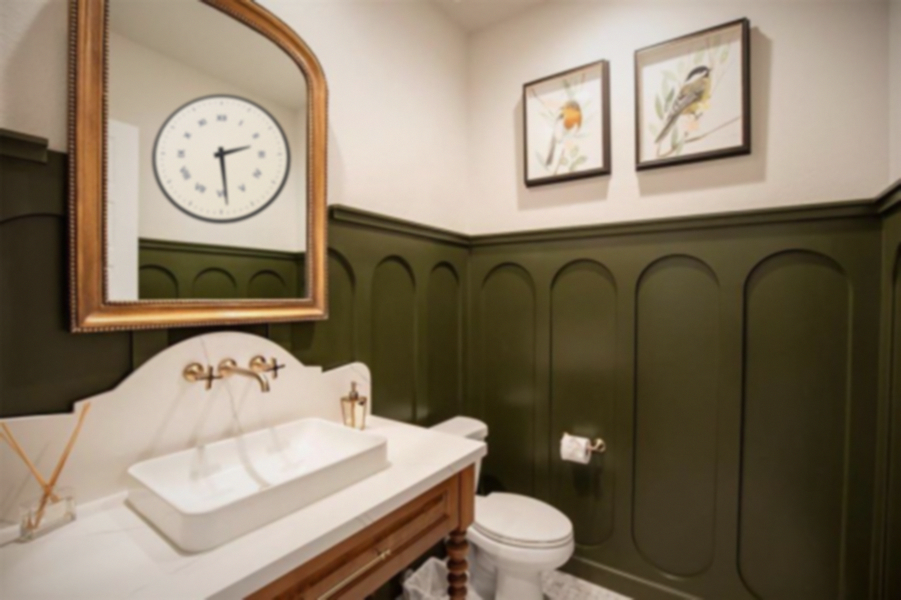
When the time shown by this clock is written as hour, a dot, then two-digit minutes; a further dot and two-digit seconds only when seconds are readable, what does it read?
2.29
